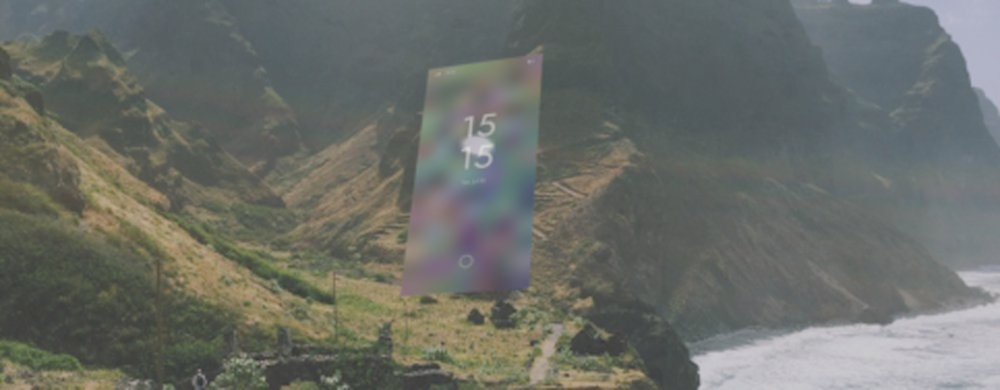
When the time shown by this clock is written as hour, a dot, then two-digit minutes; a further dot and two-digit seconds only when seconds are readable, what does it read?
15.15
